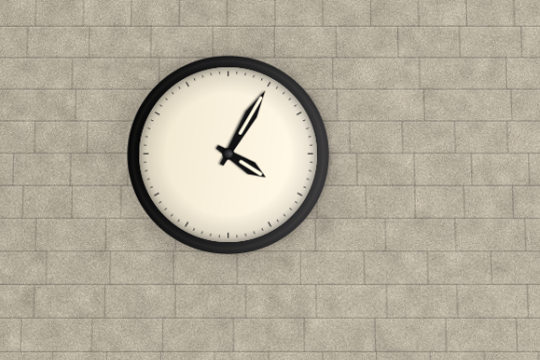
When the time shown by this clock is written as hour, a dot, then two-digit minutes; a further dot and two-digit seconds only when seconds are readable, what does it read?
4.05
